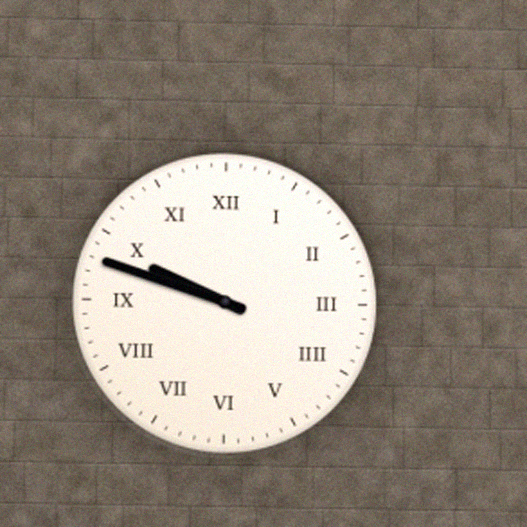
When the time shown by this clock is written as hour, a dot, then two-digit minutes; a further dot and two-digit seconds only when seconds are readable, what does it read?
9.48
